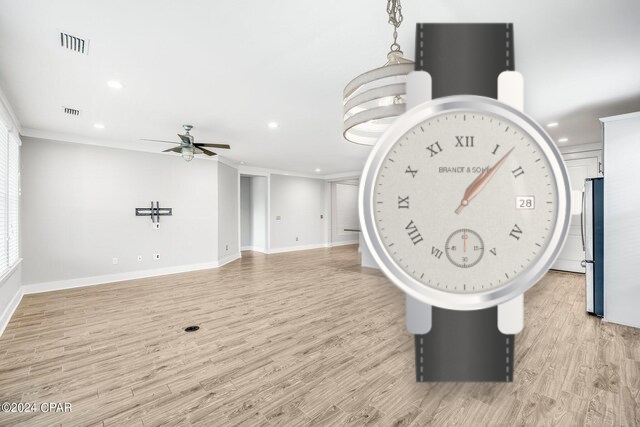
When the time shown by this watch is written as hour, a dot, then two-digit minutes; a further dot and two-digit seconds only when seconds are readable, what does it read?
1.07
